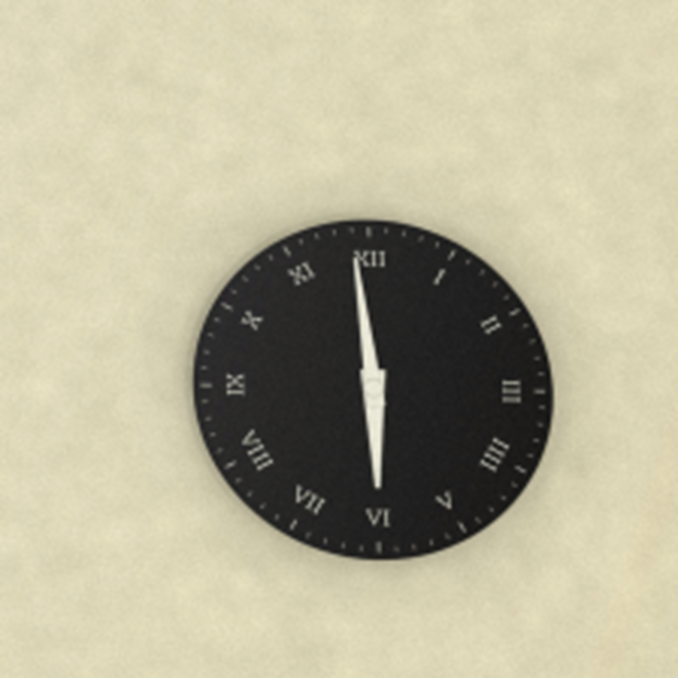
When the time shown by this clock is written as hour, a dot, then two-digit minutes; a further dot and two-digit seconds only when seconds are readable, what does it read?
5.59
